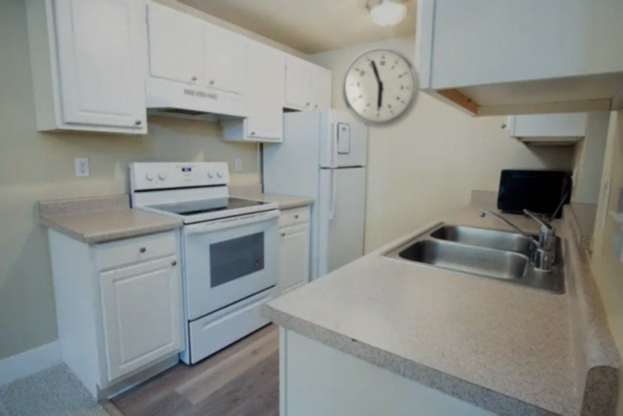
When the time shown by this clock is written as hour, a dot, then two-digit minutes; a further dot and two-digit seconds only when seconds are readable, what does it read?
5.56
